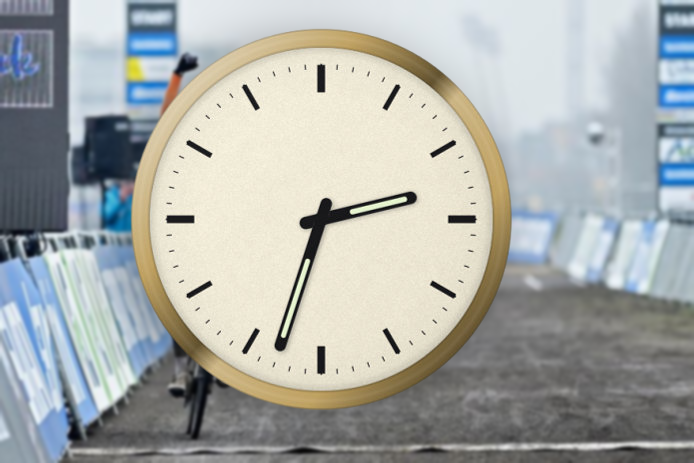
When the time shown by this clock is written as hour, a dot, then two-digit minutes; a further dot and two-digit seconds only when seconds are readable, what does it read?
2.33
